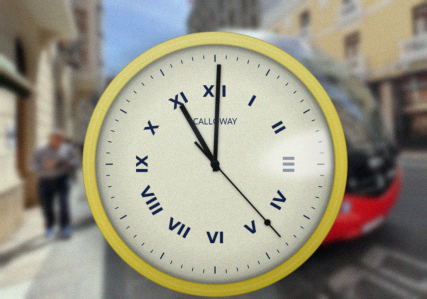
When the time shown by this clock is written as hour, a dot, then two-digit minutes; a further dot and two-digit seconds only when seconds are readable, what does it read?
11.00.23
